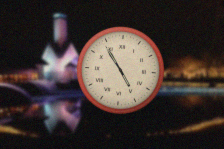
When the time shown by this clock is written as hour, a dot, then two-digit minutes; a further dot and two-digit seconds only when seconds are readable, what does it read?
4.54
